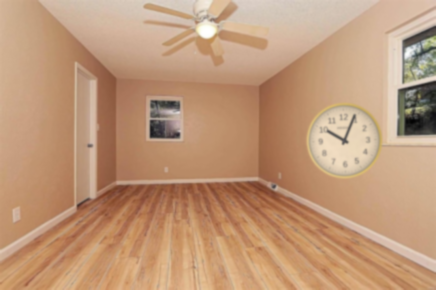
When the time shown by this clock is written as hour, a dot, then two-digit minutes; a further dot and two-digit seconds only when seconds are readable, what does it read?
10.04
